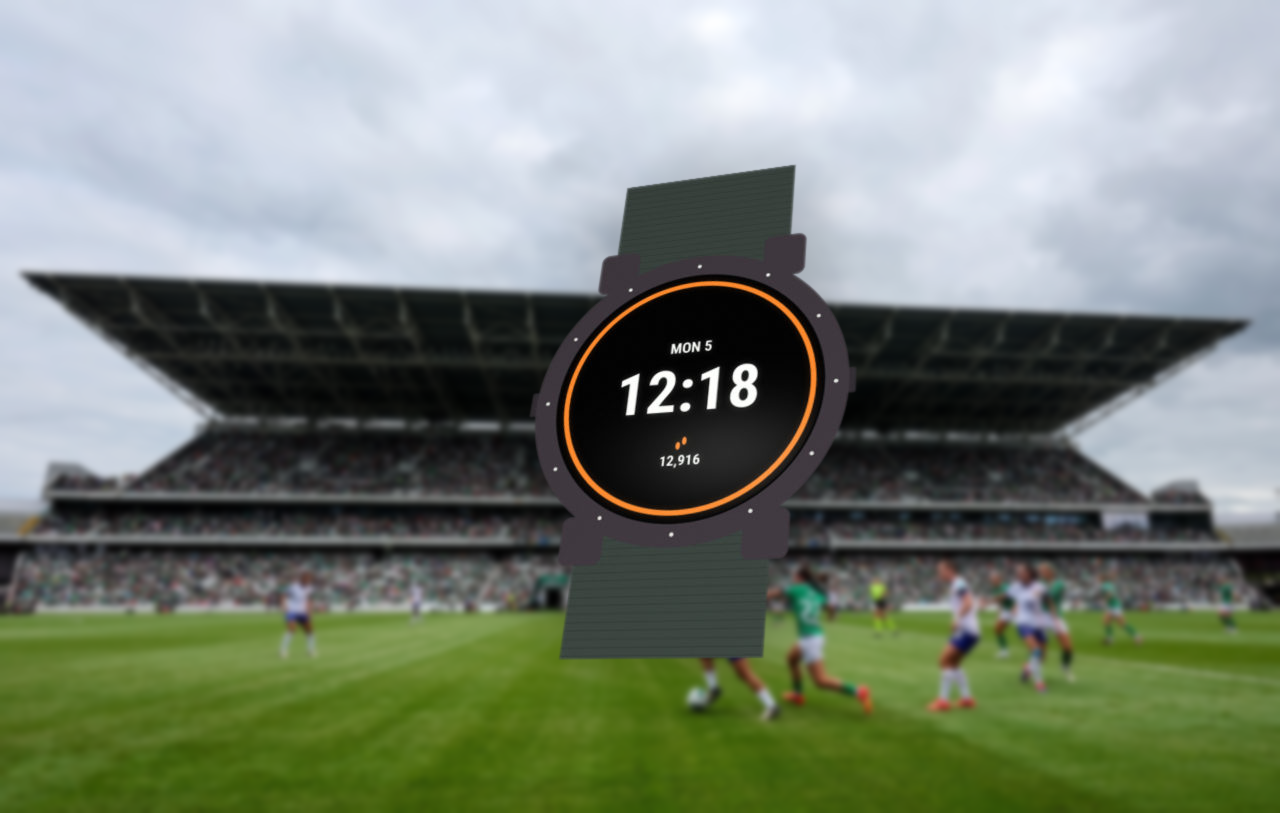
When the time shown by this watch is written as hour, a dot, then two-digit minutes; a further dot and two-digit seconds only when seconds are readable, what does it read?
12.18
